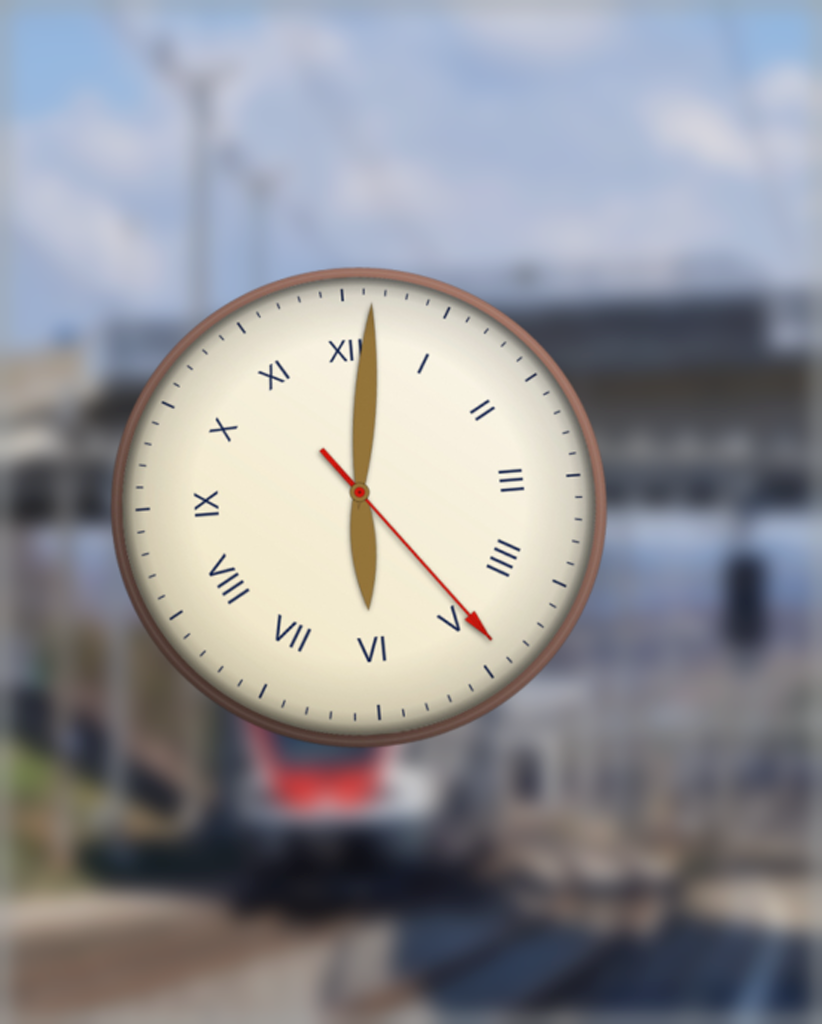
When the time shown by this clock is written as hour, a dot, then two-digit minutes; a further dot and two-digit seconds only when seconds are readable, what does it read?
6.01.24
